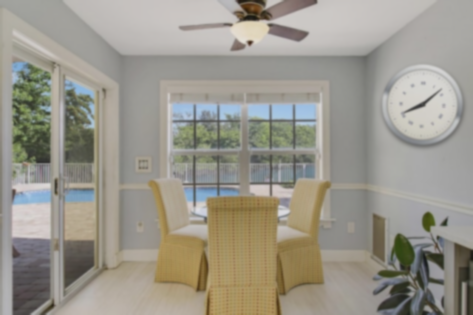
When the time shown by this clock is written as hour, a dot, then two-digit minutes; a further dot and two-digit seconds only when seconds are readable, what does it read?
8.08
